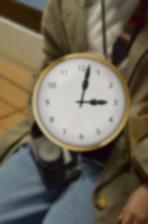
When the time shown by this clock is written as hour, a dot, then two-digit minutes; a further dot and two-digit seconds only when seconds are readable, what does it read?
3.02
